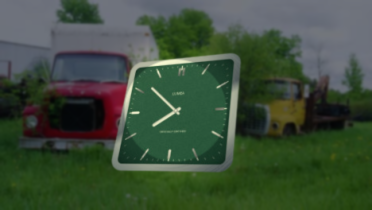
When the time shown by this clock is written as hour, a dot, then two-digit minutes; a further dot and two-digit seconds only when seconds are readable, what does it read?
7.52
